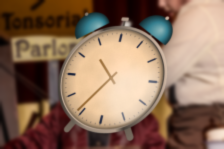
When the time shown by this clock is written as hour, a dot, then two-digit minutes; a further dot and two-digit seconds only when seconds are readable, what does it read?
10.36
